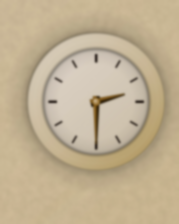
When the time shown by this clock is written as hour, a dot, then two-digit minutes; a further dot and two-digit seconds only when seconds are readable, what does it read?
2.30
